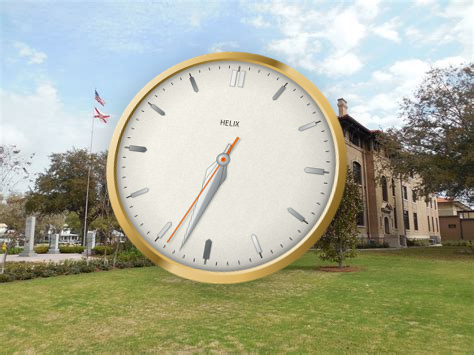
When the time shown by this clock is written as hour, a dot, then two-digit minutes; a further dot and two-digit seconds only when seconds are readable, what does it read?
6.32.34
